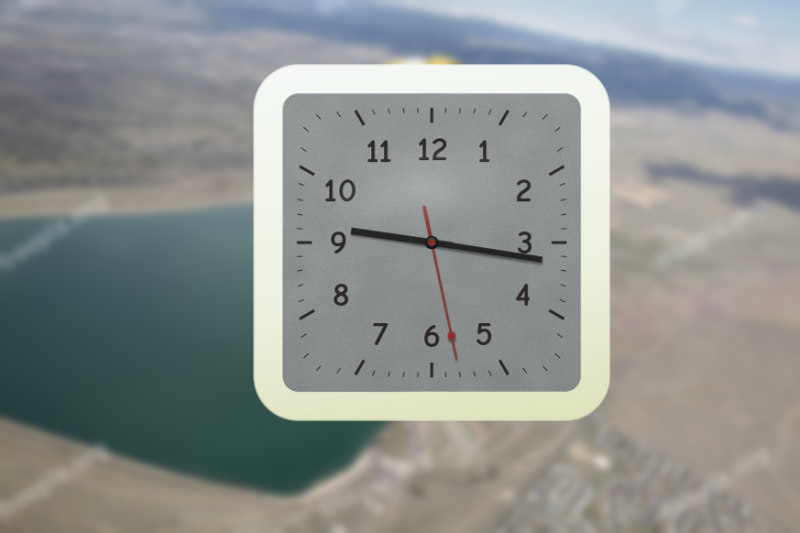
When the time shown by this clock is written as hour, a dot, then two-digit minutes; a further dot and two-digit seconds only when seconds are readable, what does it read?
9.16.28
